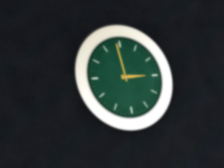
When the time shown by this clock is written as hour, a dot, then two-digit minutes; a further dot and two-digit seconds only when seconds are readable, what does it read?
2.59
